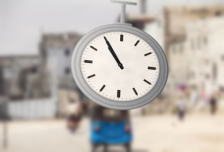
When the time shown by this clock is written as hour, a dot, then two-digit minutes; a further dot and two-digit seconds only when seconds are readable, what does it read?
10.55
